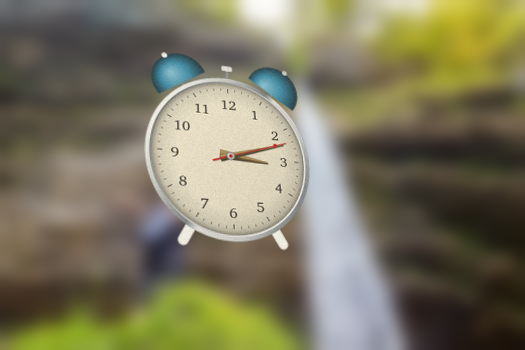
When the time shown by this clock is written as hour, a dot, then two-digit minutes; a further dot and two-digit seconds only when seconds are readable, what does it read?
3.12.12
